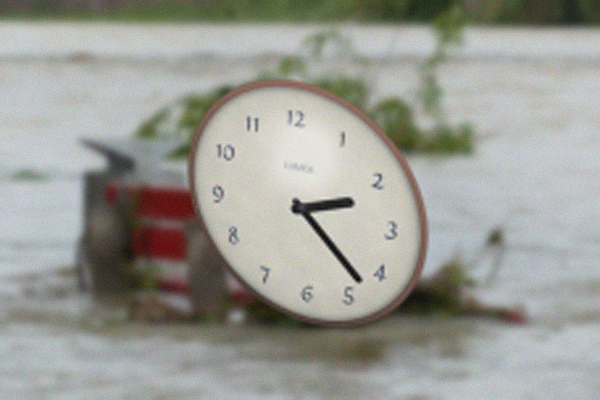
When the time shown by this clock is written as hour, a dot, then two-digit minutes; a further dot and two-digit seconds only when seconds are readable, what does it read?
2.23
